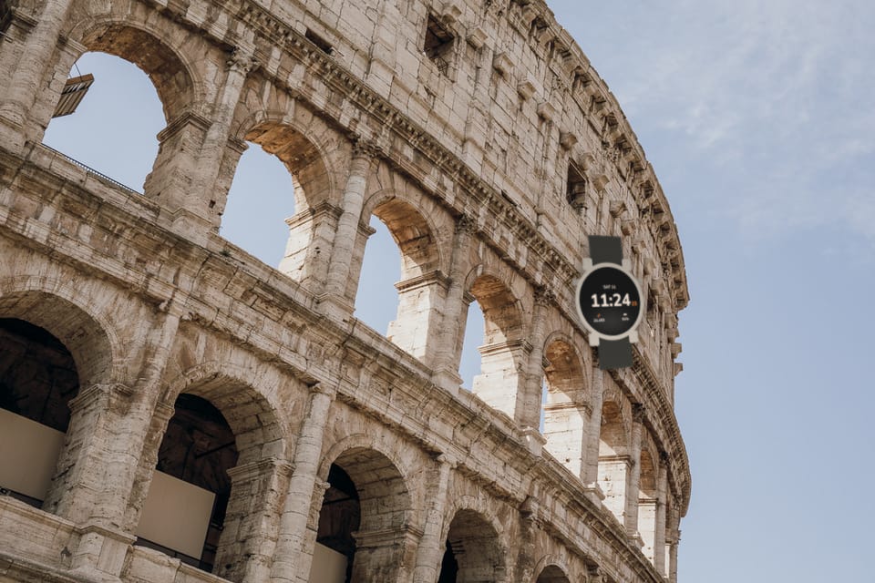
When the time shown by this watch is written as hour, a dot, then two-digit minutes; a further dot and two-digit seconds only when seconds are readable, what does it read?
11.24
